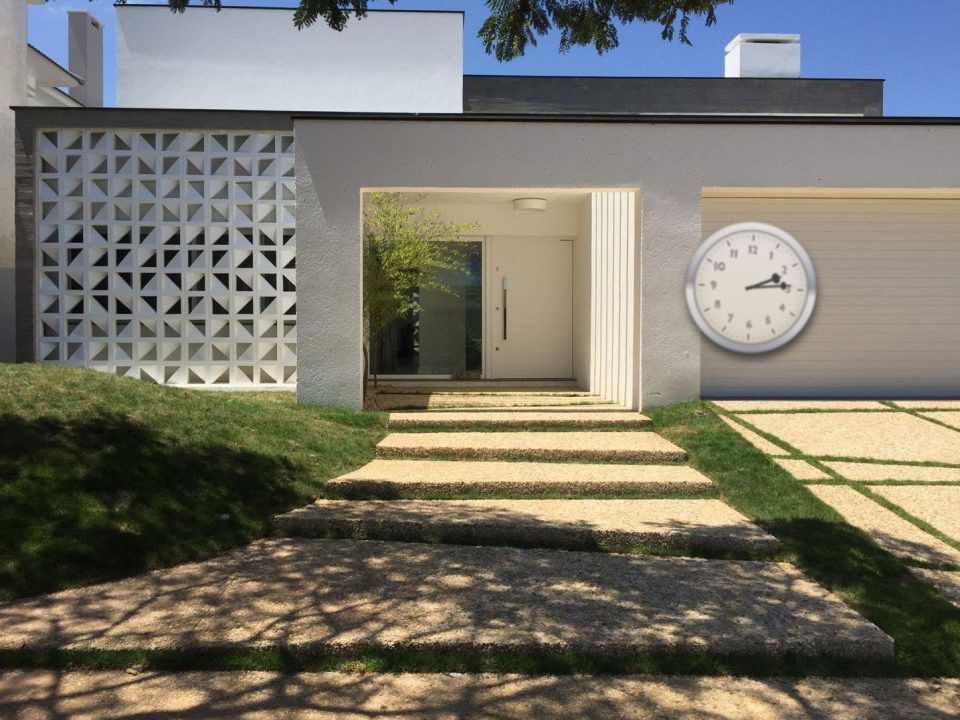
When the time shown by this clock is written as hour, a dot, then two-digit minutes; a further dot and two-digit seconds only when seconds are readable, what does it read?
2.14
